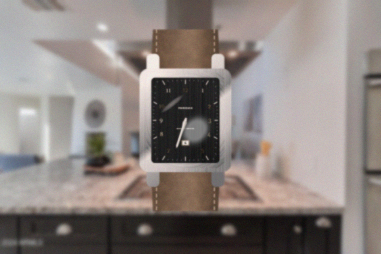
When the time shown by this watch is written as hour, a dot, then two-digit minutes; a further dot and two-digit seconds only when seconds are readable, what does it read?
6.33
